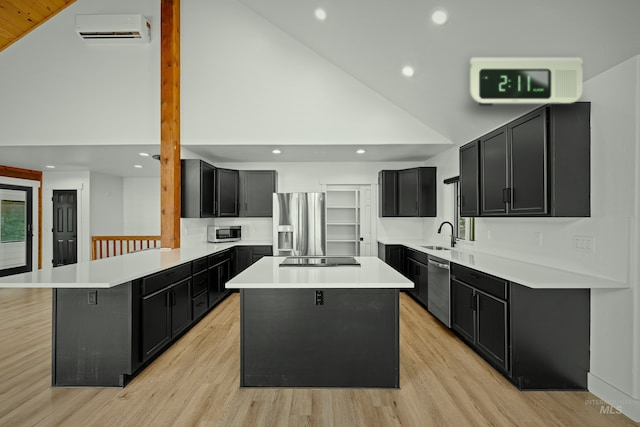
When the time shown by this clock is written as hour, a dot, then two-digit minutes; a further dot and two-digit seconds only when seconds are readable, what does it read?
2.11
